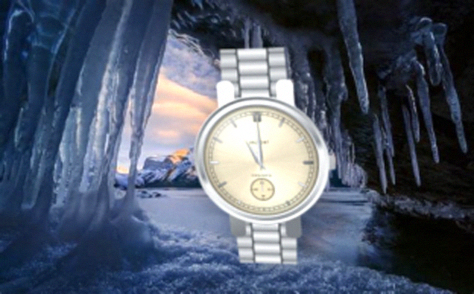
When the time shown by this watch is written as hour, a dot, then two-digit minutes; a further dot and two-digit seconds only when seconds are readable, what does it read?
11.00
